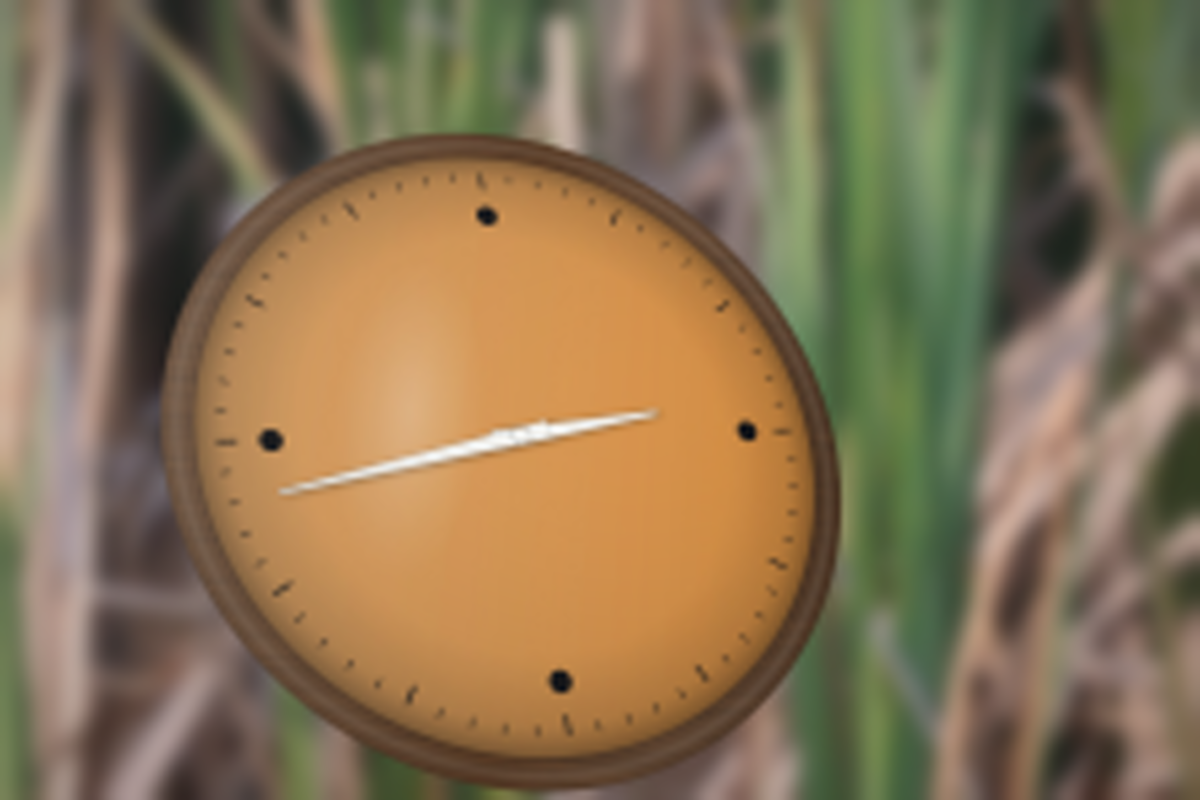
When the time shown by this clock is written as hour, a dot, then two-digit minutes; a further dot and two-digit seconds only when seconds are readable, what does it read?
2.43
